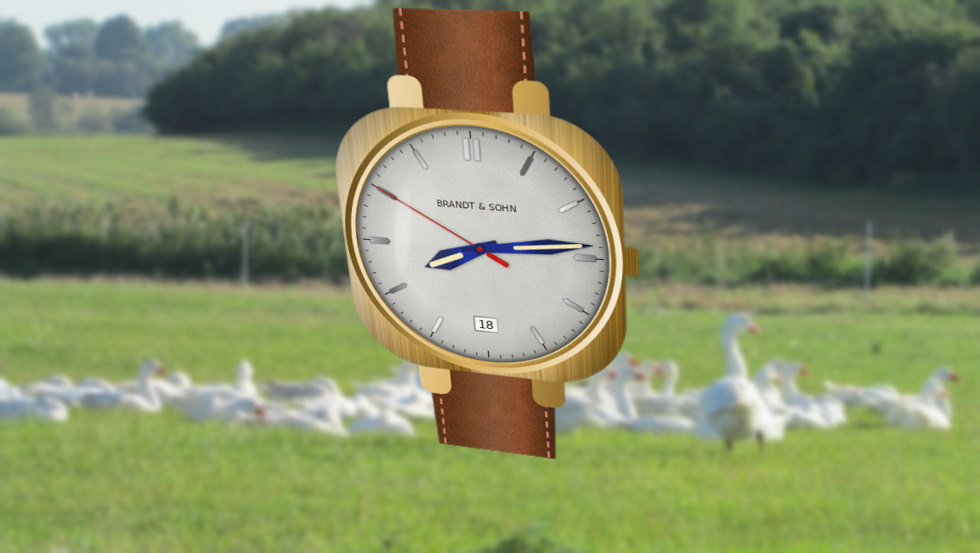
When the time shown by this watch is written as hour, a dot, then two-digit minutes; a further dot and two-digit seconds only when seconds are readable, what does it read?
8.13.50
